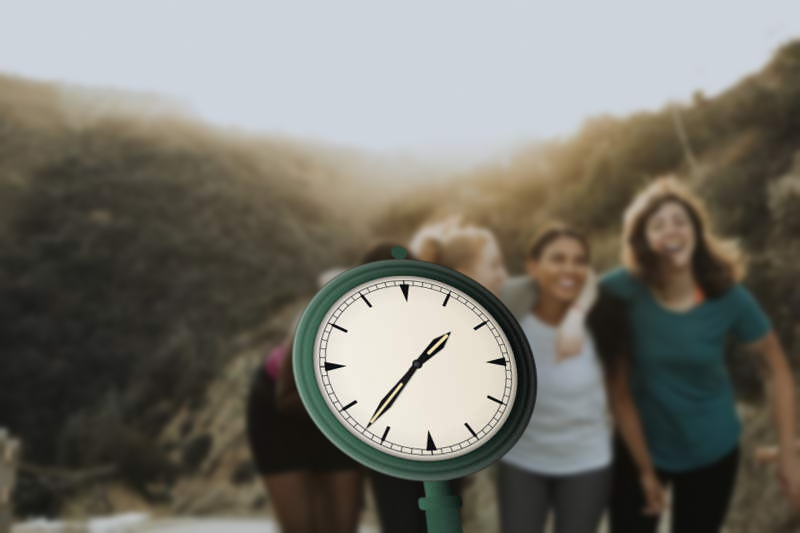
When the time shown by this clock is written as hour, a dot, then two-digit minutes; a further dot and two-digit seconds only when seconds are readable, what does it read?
1.37
